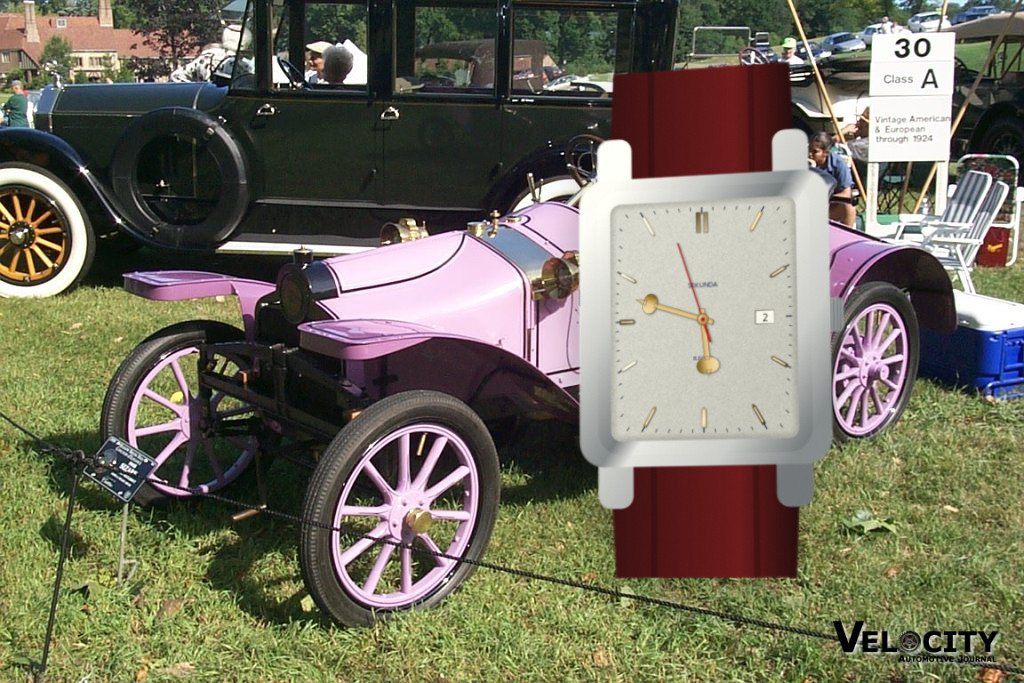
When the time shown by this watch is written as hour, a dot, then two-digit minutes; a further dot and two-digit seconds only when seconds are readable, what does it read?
5.47.57
